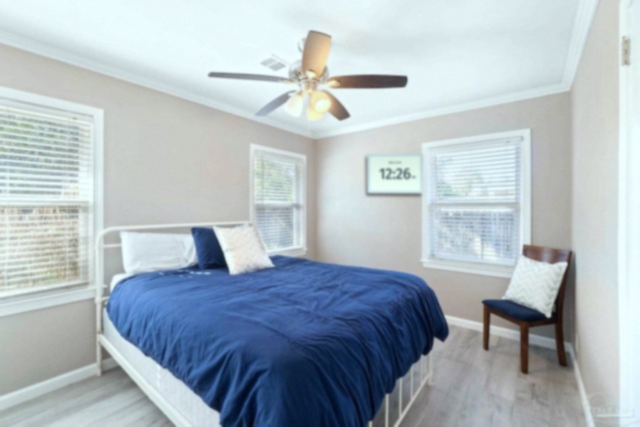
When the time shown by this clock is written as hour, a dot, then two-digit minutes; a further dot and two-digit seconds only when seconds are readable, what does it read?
12.26
